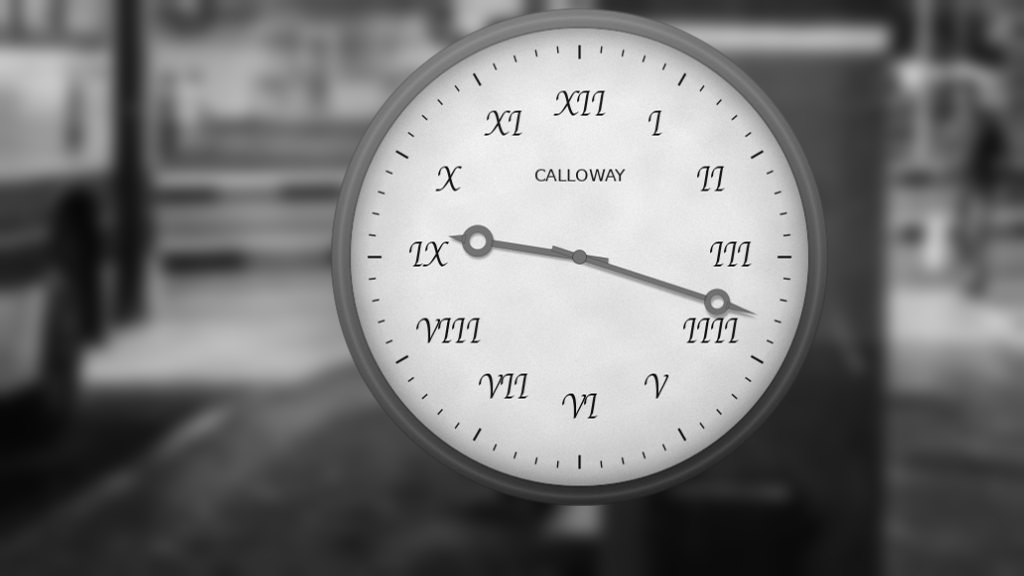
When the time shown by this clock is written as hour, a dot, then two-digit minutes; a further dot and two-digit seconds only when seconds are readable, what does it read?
9.18
